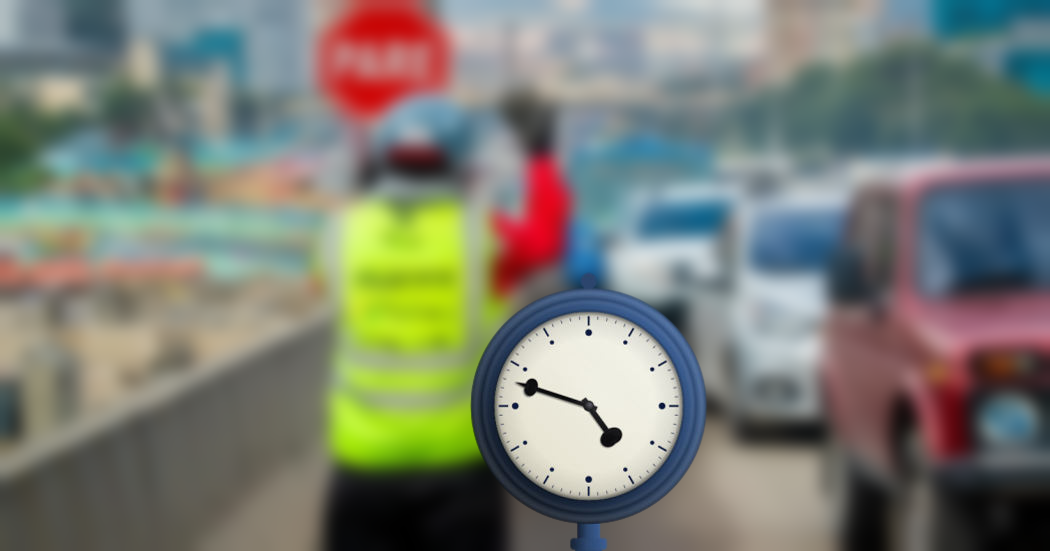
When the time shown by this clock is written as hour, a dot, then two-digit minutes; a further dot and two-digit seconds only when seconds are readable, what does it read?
4.48
